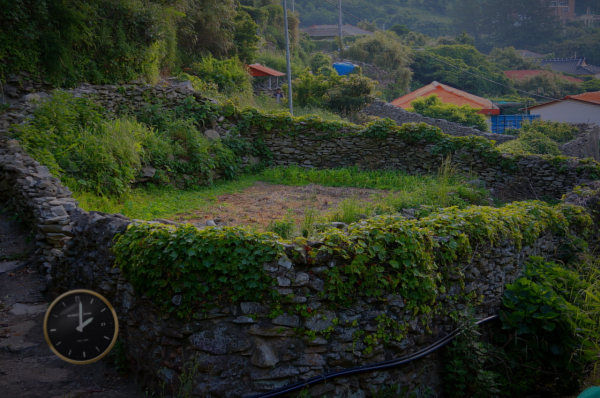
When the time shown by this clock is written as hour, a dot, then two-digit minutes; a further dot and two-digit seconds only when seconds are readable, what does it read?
2.01
